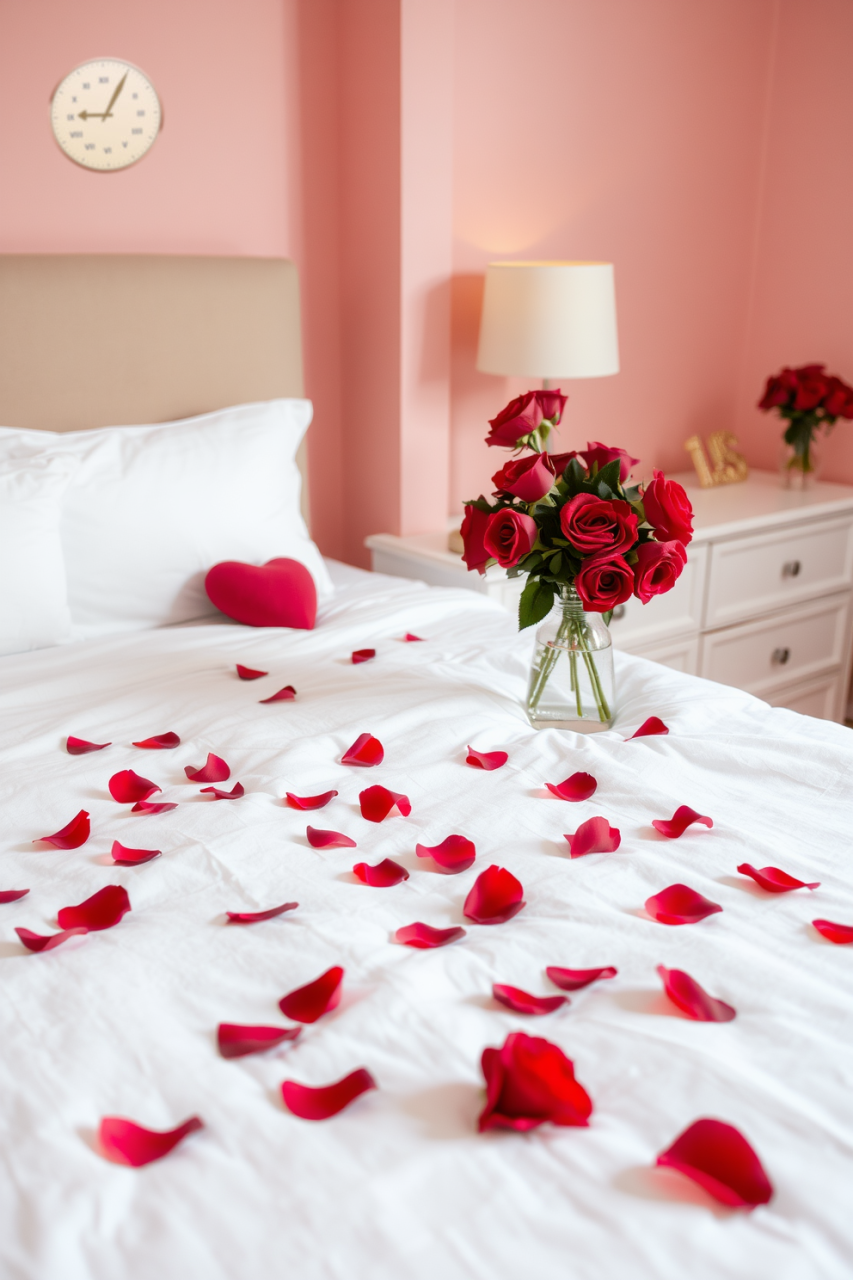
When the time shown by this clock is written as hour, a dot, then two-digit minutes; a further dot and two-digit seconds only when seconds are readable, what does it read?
9.05
